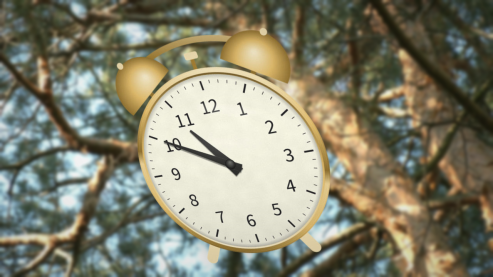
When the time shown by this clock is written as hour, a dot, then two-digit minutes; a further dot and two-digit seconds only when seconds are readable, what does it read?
10.50
